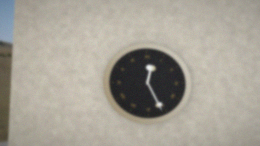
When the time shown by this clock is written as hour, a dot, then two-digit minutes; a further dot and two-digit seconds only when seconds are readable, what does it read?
12.26
